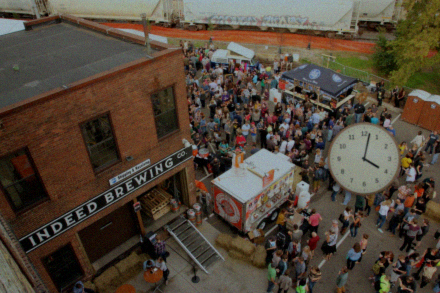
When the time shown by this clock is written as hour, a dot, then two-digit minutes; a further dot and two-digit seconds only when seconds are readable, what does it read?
4.02
